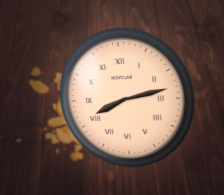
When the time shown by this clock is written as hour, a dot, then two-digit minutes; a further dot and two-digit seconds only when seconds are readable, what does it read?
8.13
